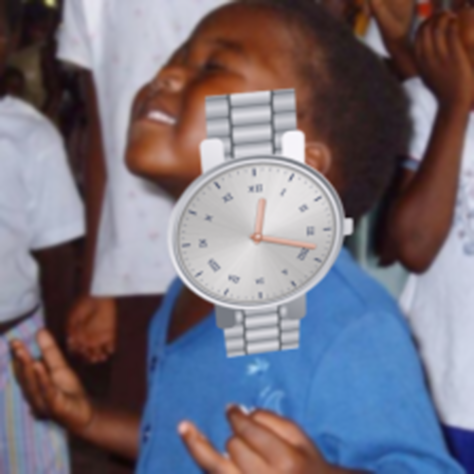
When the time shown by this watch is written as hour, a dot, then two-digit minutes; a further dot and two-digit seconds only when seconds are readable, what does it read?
12.18
